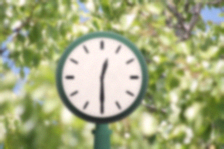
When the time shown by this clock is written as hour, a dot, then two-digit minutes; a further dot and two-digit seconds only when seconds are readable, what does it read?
12.30
